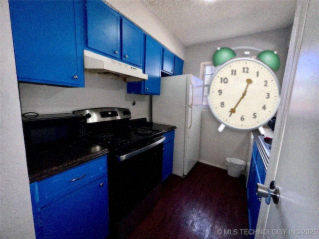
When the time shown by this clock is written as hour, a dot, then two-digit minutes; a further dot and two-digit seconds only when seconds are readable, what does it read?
12.35
